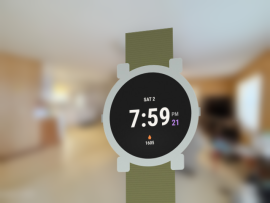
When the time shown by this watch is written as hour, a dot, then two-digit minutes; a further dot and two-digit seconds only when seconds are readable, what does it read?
7.59.21
